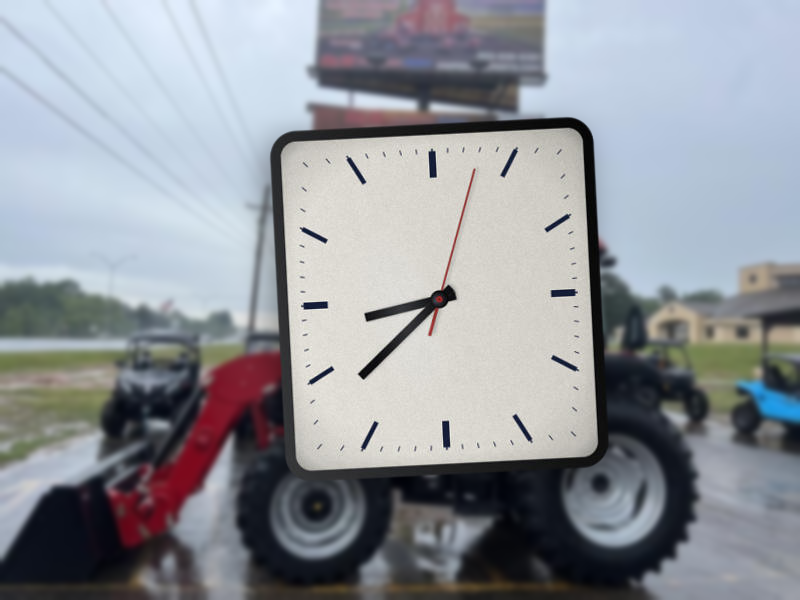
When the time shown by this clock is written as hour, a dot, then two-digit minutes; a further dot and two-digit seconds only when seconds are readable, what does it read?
8.38.03
